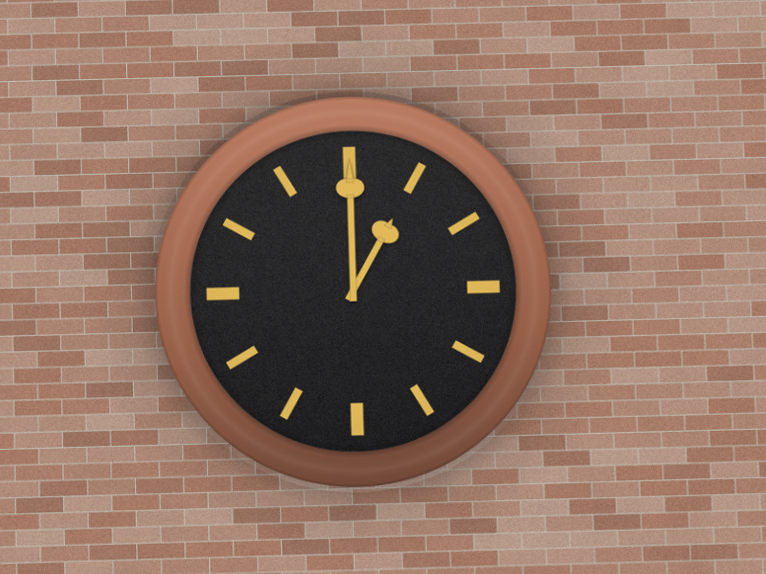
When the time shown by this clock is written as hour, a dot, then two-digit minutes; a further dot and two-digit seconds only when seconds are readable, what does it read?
1.00
